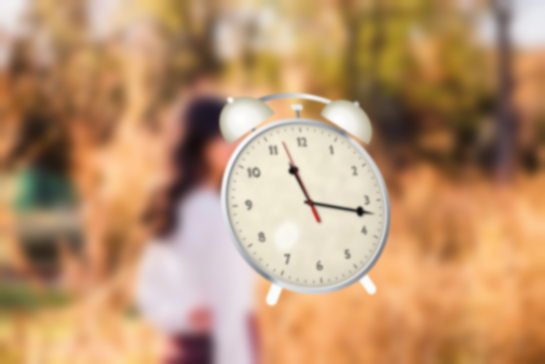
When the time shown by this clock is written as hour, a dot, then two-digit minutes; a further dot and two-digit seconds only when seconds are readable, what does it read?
11.16.57
